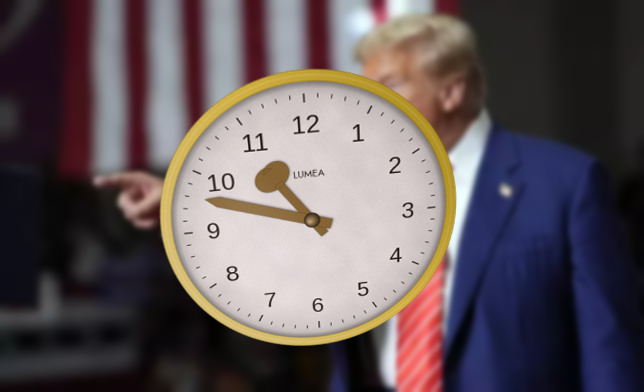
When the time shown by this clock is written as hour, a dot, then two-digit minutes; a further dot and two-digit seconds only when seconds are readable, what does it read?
10.48
